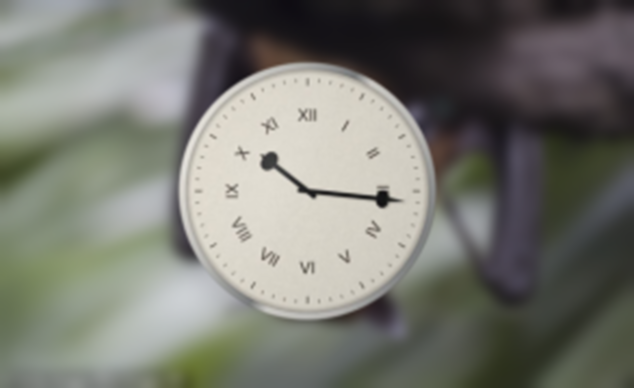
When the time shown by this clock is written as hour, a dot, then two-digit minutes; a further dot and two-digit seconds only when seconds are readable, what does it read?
10.16
